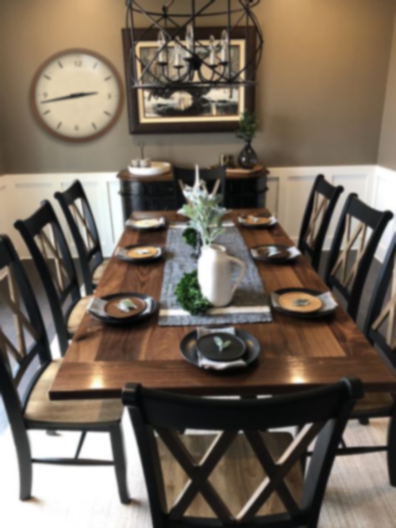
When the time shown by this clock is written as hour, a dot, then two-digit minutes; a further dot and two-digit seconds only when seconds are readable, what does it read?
2.43
